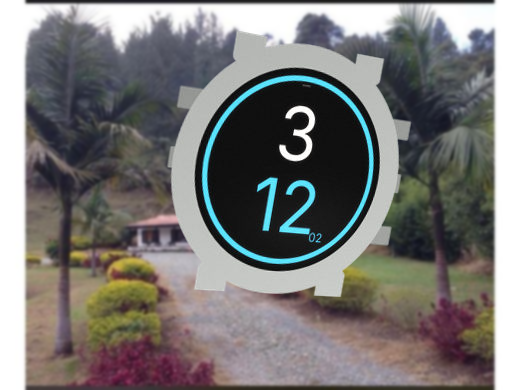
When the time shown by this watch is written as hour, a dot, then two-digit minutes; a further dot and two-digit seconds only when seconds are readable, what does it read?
3.12.02
